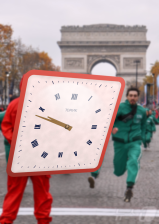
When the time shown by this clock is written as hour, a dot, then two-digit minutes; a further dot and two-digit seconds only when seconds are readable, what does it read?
9.48
